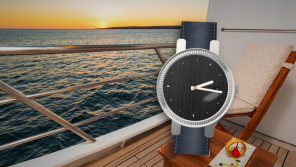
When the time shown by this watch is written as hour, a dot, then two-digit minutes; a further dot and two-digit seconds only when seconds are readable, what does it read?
2.16
